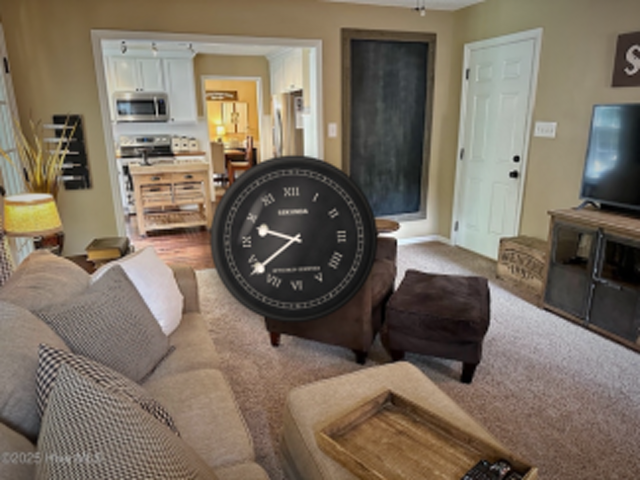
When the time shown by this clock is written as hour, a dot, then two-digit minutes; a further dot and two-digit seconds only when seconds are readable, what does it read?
9.39
